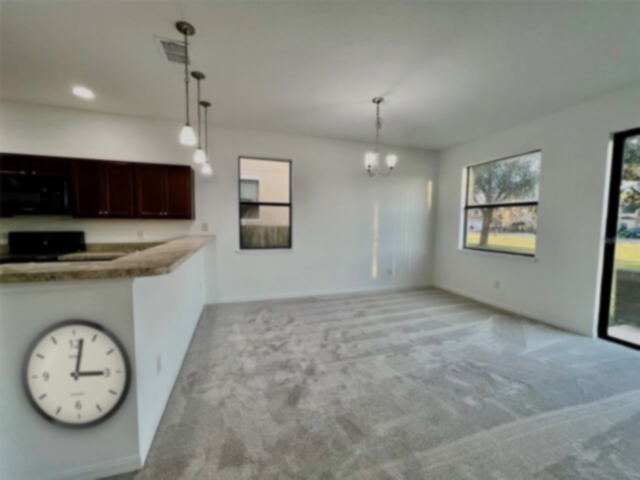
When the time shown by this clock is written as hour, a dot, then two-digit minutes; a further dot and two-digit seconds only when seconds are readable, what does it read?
3.02
